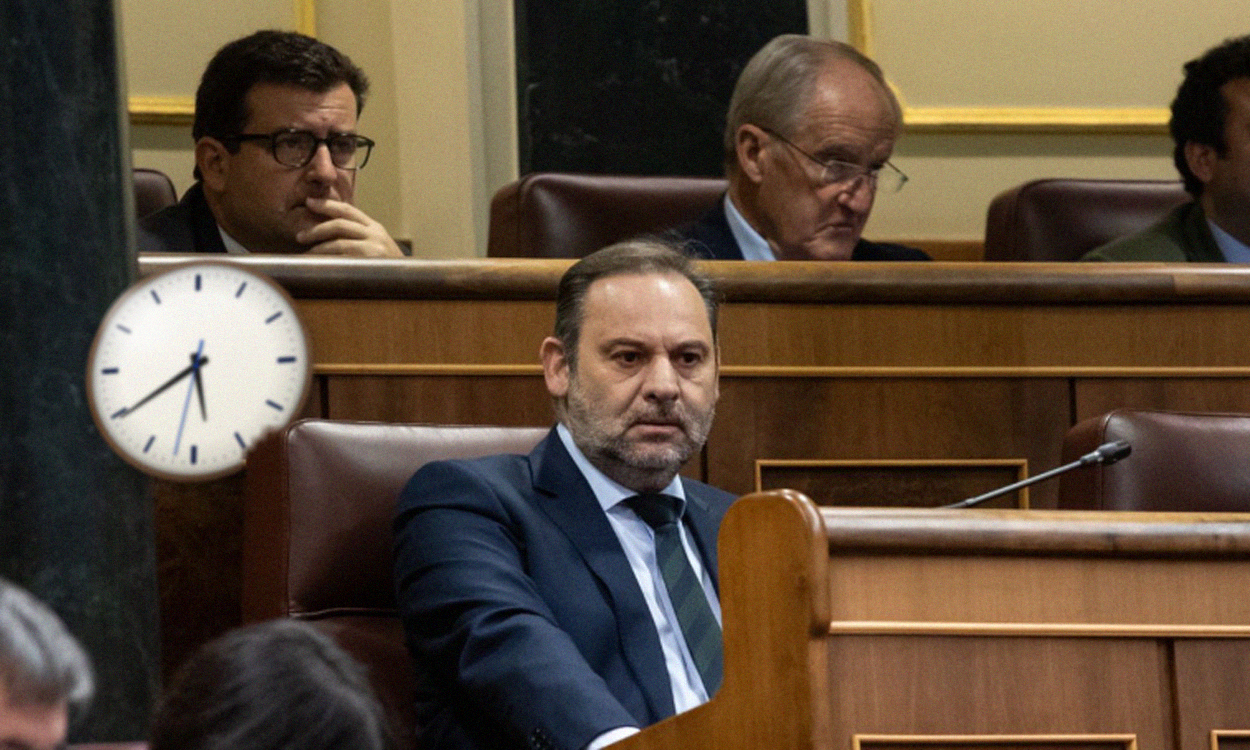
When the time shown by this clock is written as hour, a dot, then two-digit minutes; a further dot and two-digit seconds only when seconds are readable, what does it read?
5.39.32
